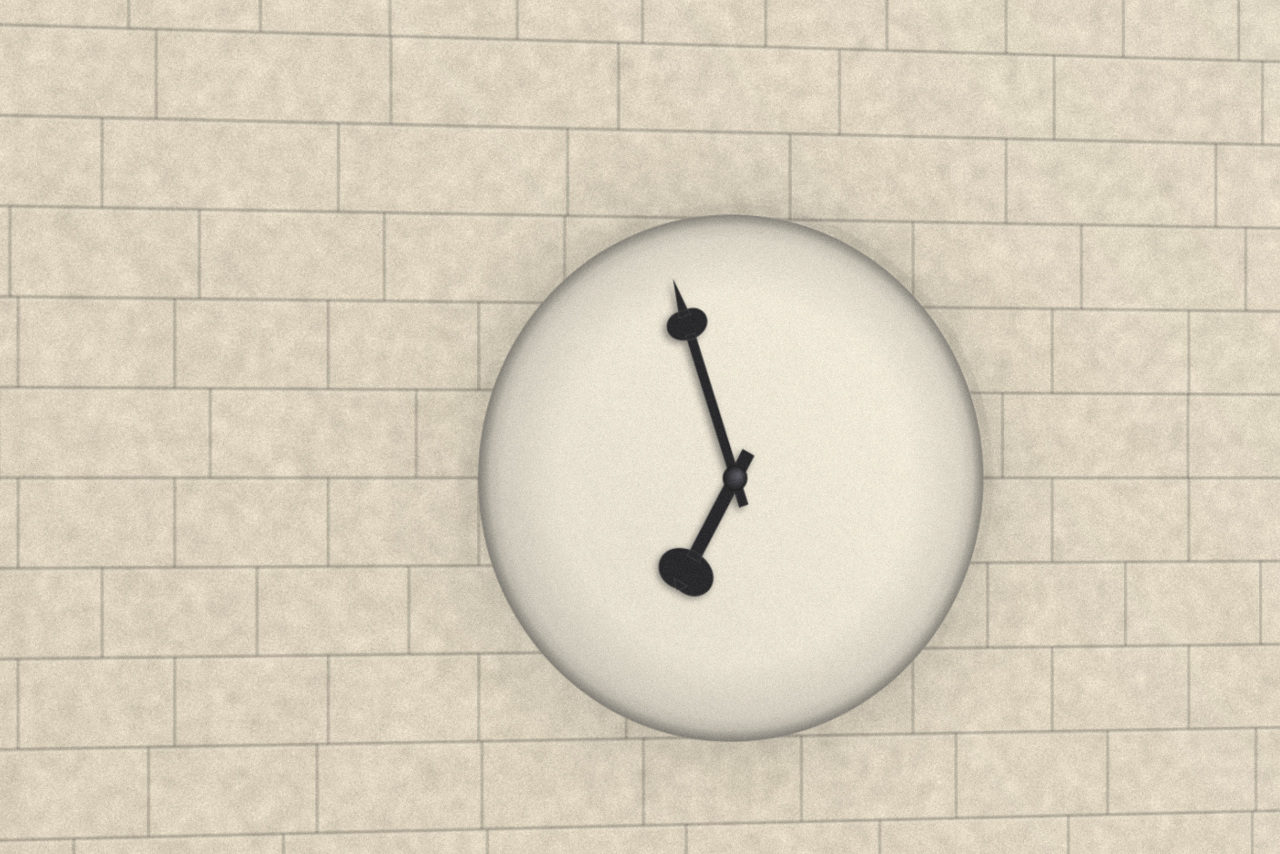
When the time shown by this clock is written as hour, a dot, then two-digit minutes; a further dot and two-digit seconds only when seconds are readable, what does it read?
6.57
